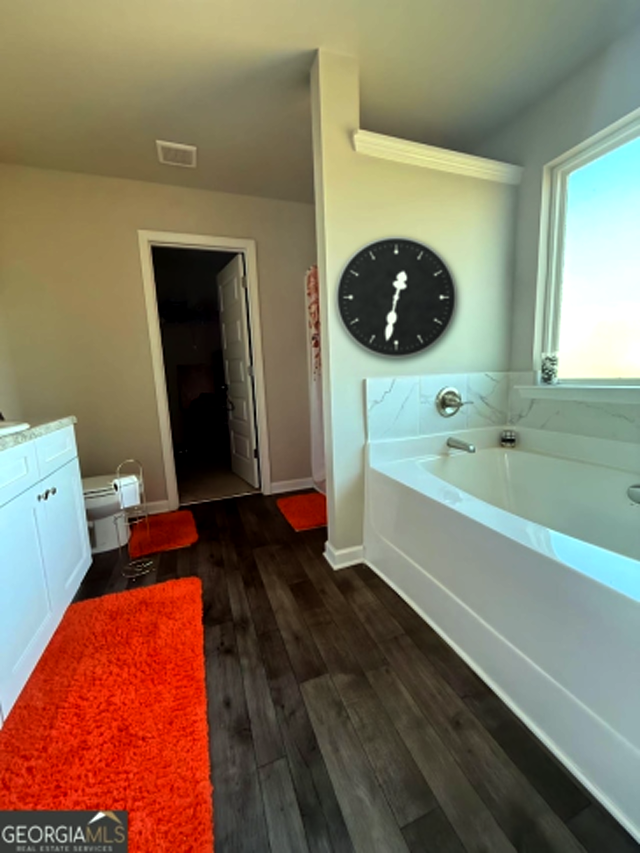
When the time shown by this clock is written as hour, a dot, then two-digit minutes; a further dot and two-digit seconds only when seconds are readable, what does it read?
12.32
